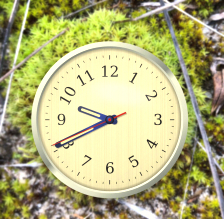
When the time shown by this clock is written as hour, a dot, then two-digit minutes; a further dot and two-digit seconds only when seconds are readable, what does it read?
9.40.41
